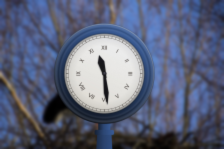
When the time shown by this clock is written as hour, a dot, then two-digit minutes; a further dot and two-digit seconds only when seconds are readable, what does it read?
11.29
